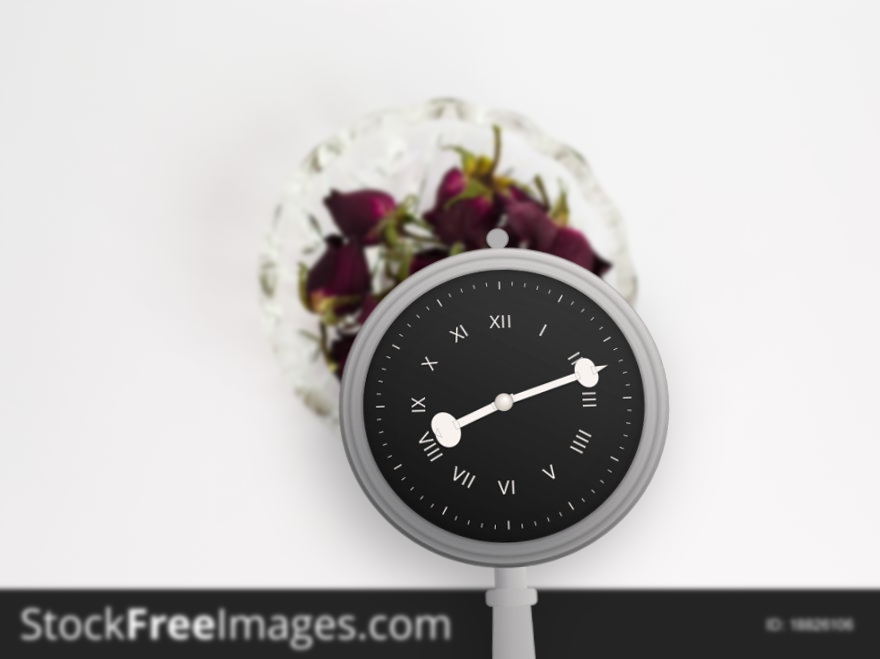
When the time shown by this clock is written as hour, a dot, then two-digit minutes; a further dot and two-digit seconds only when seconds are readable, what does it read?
8.12
